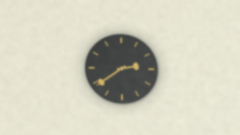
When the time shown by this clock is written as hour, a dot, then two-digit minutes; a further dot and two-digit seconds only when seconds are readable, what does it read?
2.39
